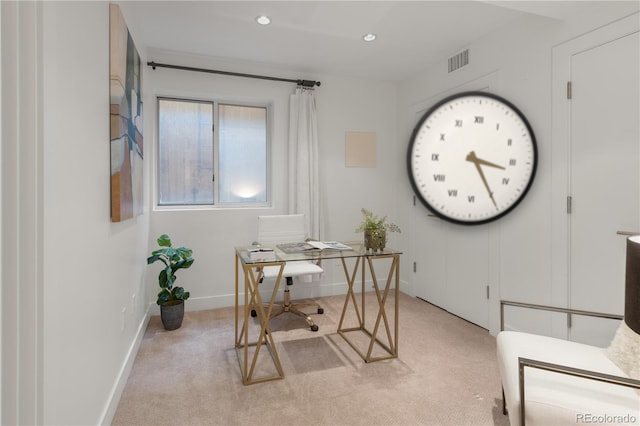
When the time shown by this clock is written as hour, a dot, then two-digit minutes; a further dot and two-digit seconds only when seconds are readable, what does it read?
3.25
